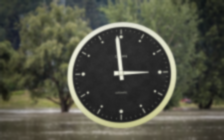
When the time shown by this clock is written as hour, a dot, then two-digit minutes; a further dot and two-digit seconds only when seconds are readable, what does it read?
2.59
